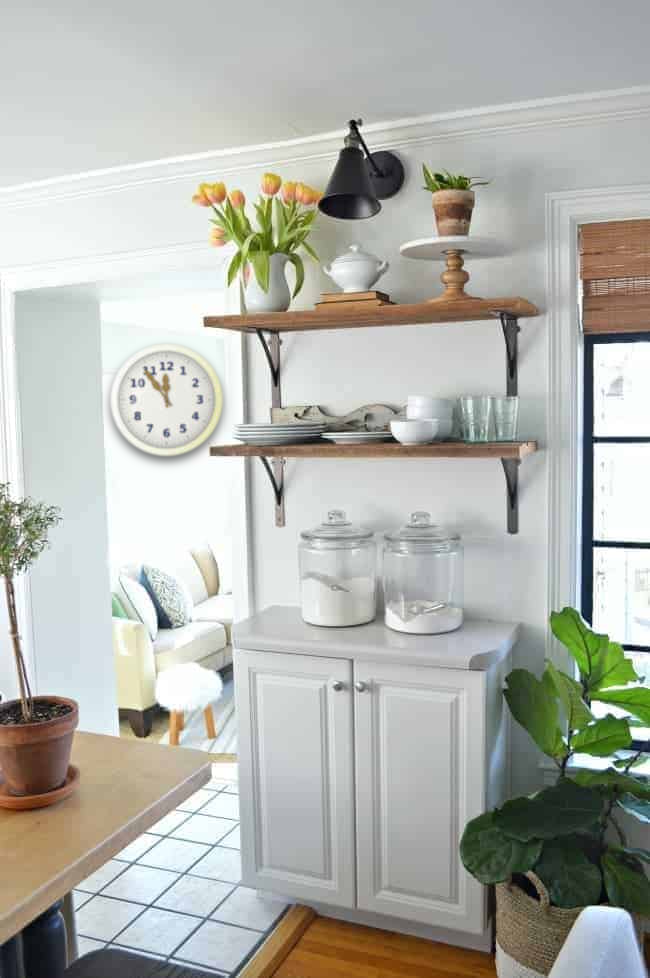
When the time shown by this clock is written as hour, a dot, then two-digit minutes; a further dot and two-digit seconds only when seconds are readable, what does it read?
11.54
